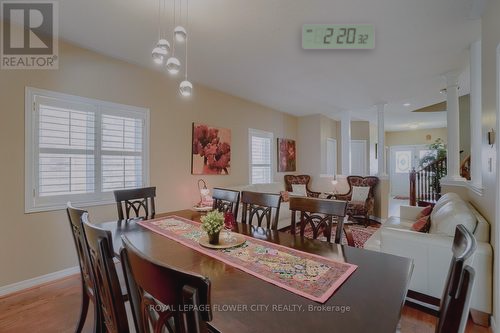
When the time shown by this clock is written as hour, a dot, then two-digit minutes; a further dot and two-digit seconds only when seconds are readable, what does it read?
2.20
